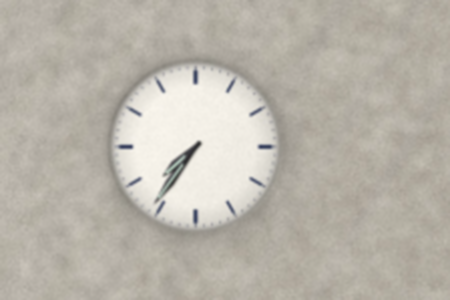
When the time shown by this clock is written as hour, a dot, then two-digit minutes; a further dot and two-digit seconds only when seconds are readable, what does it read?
7.36
